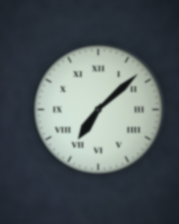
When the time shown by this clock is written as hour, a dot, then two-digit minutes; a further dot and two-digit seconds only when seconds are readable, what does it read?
7.08
